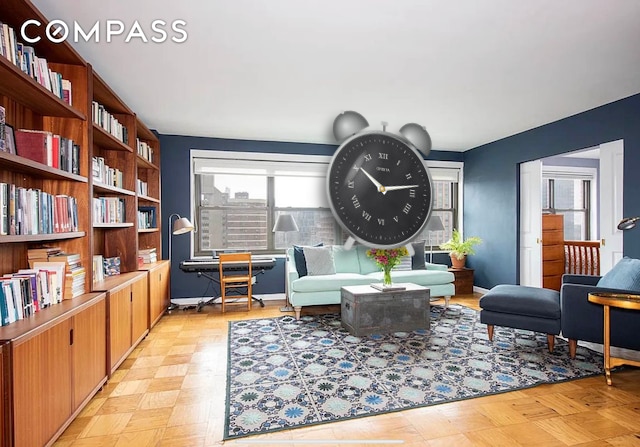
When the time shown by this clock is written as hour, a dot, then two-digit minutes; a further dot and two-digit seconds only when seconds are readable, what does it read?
10.13
